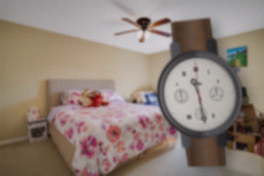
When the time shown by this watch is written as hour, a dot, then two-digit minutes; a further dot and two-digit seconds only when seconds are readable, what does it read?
11.29
